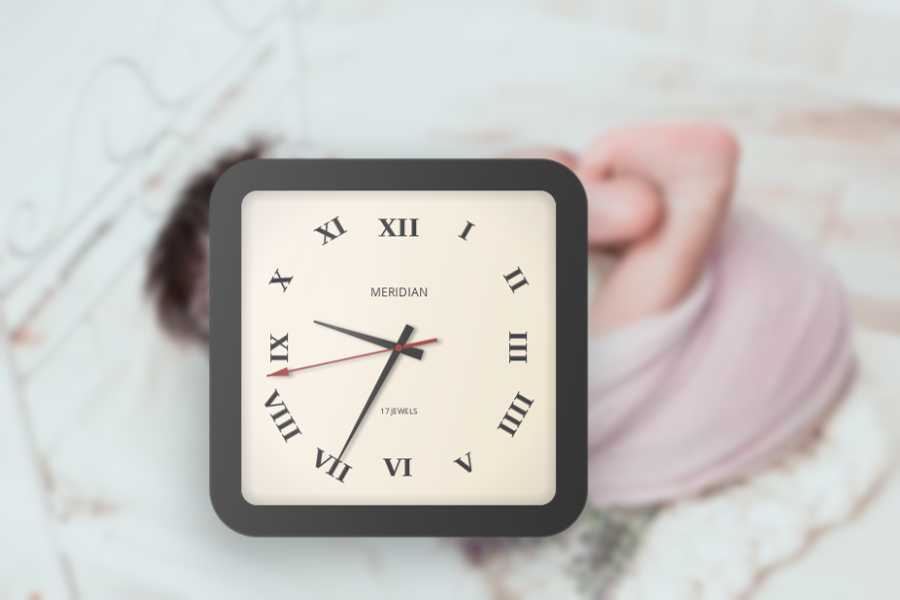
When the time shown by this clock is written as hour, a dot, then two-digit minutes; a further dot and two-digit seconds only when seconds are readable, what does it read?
9.34.43
